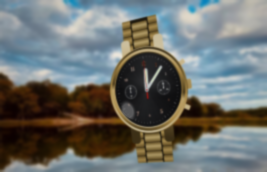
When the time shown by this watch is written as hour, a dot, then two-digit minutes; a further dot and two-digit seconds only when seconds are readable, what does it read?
12.07
